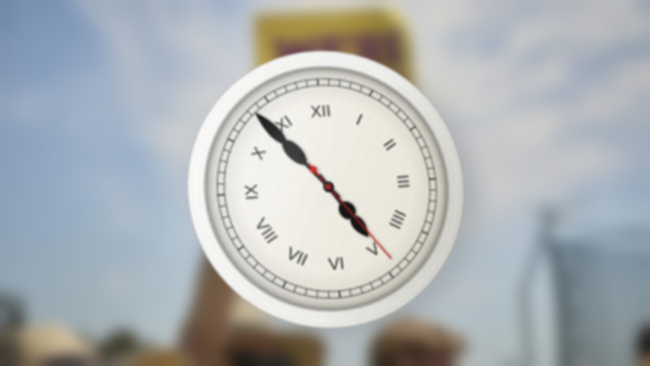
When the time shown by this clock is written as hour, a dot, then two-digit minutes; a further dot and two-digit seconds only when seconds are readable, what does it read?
4.53.24
